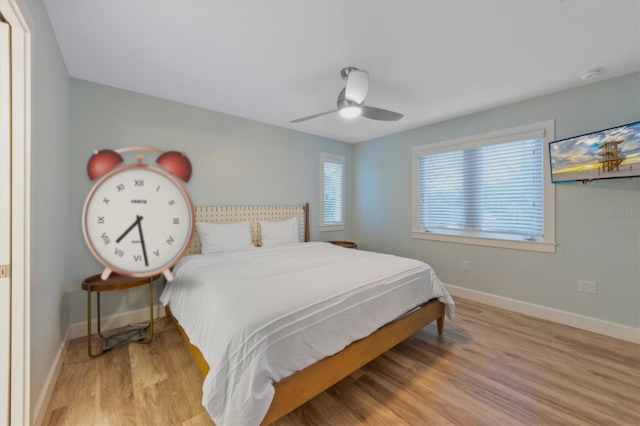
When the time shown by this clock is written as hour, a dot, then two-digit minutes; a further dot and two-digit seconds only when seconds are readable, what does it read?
7.28
